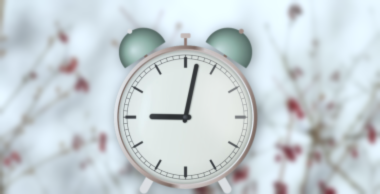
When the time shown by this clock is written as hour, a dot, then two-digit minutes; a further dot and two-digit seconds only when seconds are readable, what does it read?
9.02
